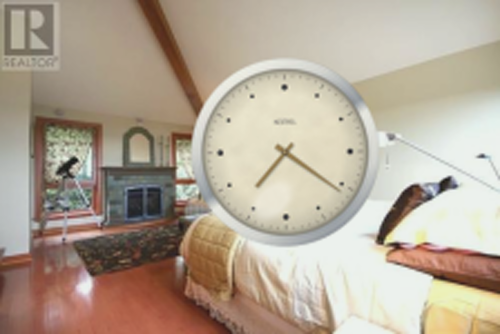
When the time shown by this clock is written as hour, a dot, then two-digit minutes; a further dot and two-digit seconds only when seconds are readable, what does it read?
7.21
